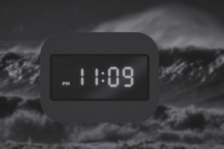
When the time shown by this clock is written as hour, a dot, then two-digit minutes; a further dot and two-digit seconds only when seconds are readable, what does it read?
11.09
